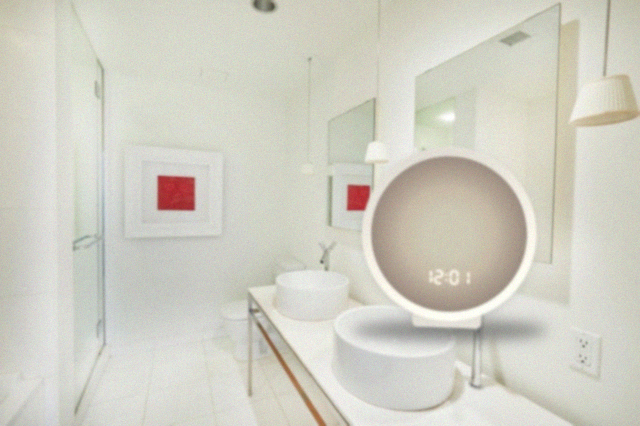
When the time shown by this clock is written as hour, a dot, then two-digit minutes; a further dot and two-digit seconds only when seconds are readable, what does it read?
12.01
